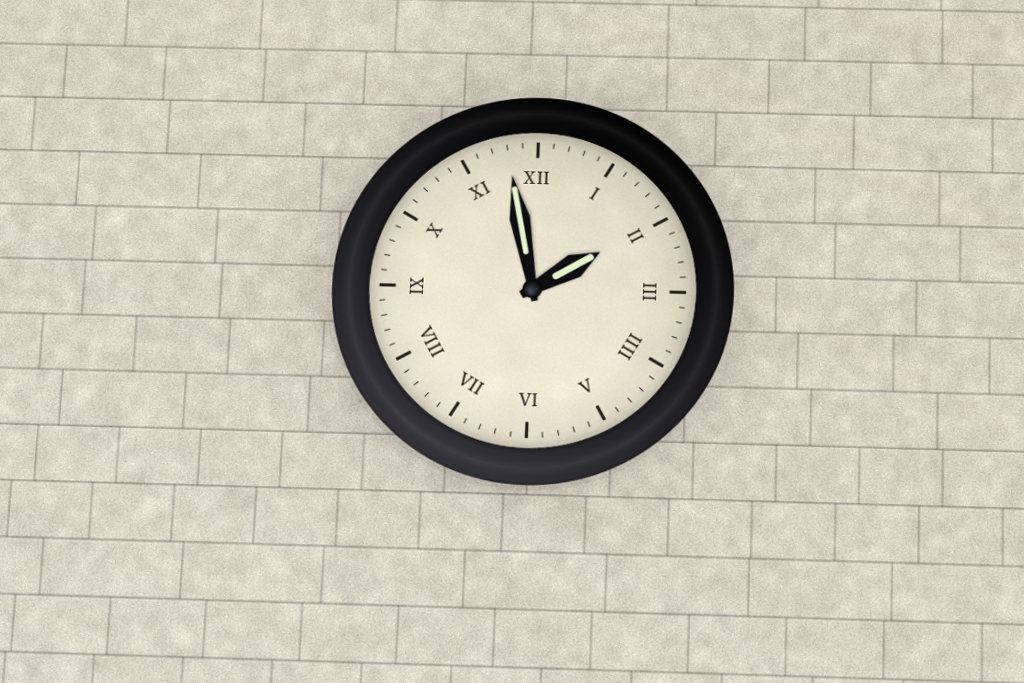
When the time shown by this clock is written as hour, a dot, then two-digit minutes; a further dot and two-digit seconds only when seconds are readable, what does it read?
1.58
